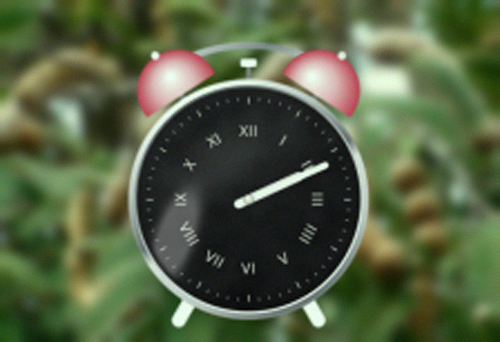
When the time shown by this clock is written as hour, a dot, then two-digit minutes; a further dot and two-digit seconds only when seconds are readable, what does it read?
2.11
